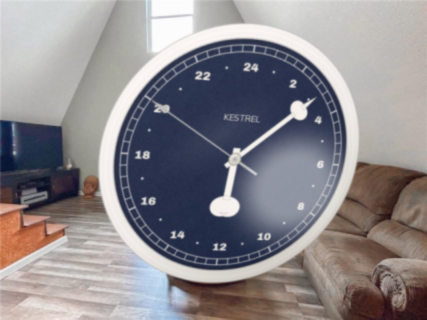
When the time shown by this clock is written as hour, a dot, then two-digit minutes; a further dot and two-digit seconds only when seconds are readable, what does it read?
12.07.50
